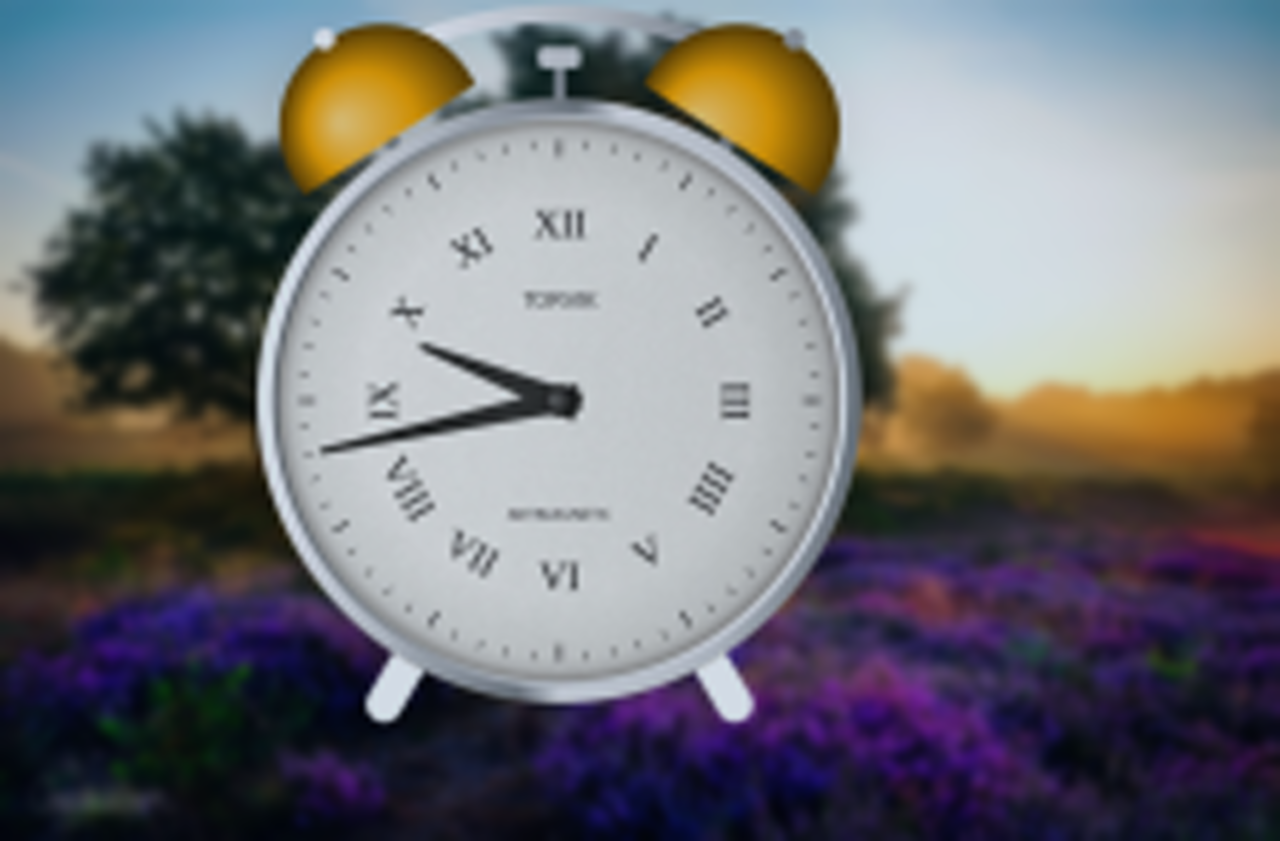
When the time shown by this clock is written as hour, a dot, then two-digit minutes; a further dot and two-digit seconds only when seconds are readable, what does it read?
9.43
